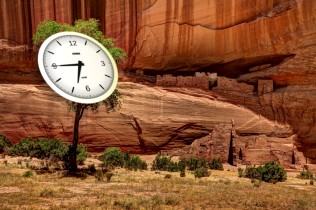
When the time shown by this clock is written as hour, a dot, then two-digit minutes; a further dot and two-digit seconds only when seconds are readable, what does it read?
6.45
